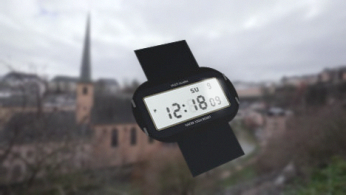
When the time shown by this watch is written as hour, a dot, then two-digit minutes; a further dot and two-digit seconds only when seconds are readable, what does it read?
12.18.09
